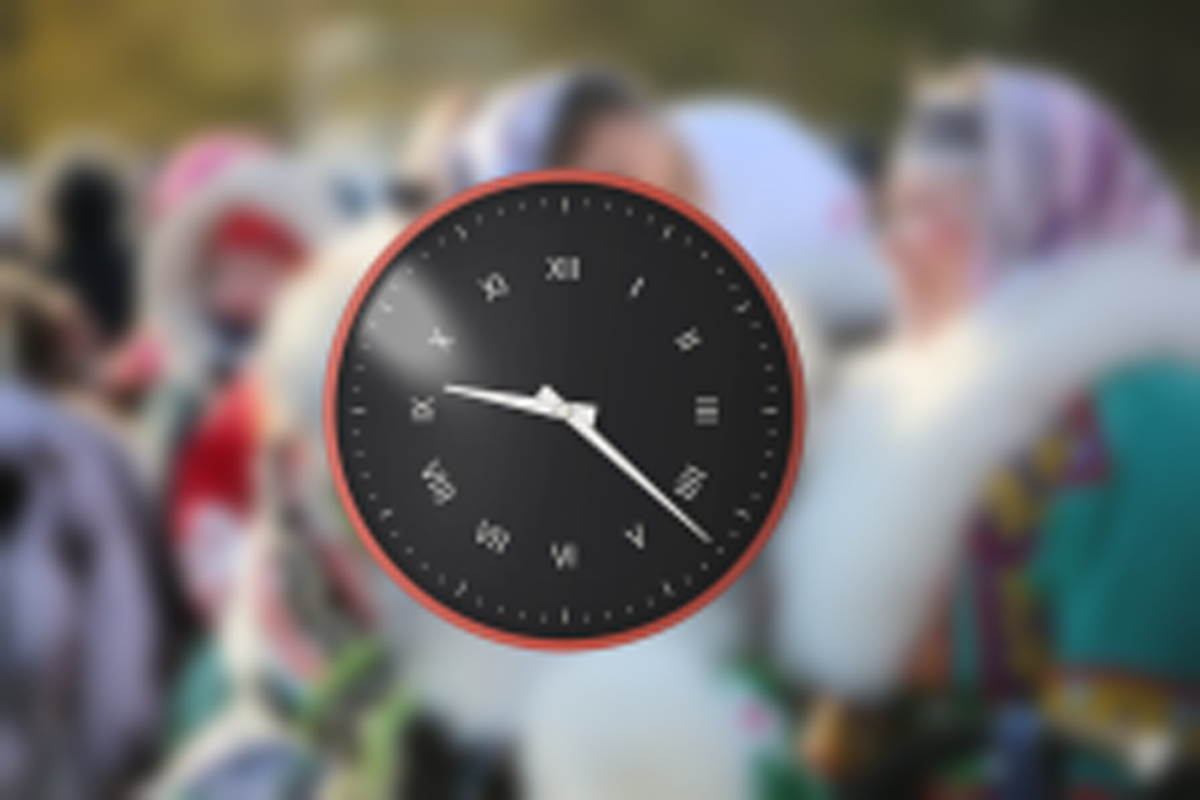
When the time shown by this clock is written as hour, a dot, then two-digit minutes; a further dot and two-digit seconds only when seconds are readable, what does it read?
9.22
